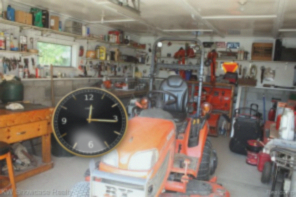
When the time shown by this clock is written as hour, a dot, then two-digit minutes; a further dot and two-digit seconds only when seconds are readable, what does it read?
12.16
